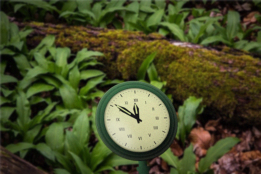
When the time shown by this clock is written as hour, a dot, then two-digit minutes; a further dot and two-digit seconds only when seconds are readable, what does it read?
11.51
